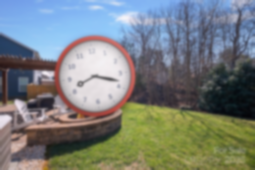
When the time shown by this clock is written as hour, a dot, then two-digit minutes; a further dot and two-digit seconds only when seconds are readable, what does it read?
8.18
